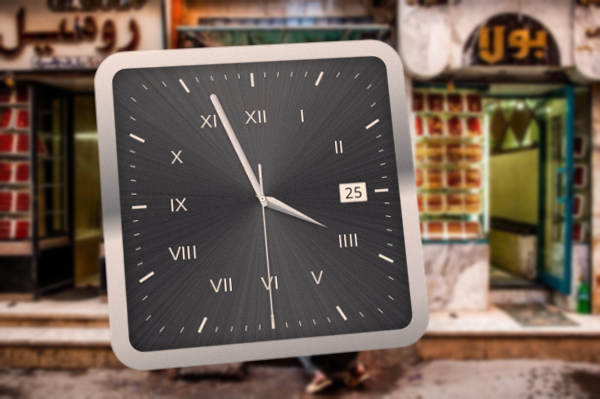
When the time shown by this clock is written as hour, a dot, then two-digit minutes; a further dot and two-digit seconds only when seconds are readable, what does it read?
3.56.30
